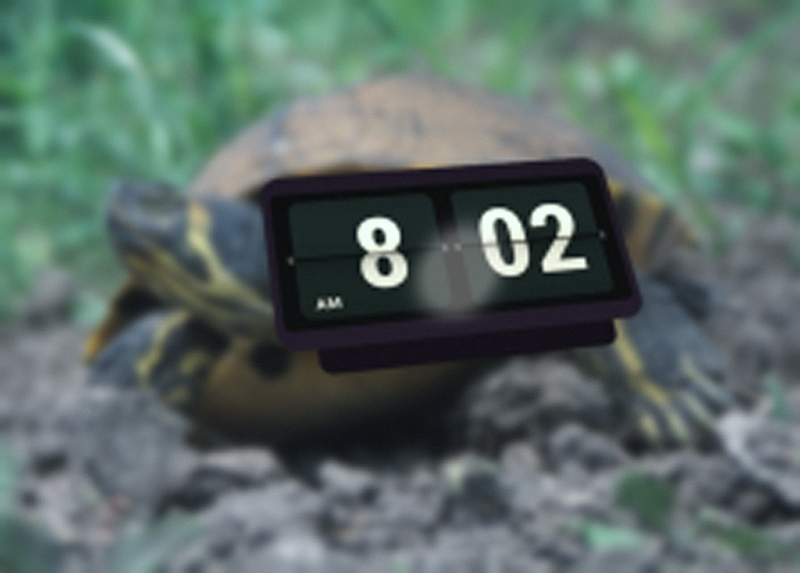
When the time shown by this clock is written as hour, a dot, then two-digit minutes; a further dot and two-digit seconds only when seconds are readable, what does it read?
8.02
